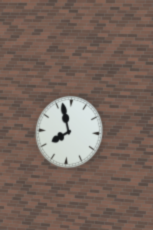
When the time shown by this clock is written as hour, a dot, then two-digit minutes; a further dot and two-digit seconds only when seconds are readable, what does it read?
7.57
